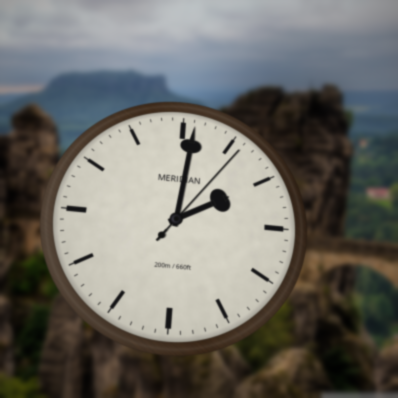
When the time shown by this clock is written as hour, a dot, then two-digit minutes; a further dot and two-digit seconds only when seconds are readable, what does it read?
2.01.06
